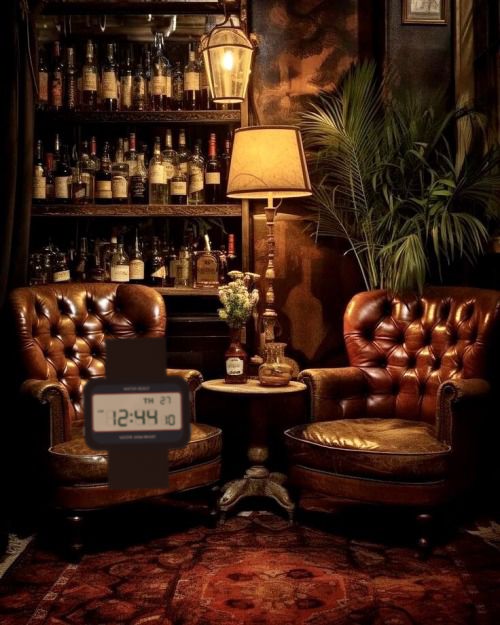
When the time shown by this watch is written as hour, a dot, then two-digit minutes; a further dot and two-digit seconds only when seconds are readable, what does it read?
12.44.10
